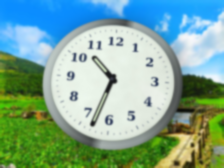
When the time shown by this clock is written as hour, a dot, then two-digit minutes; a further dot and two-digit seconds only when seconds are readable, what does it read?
10.33
